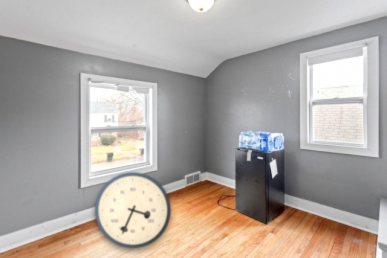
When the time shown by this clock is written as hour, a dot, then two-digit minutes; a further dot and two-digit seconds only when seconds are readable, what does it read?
3.34
